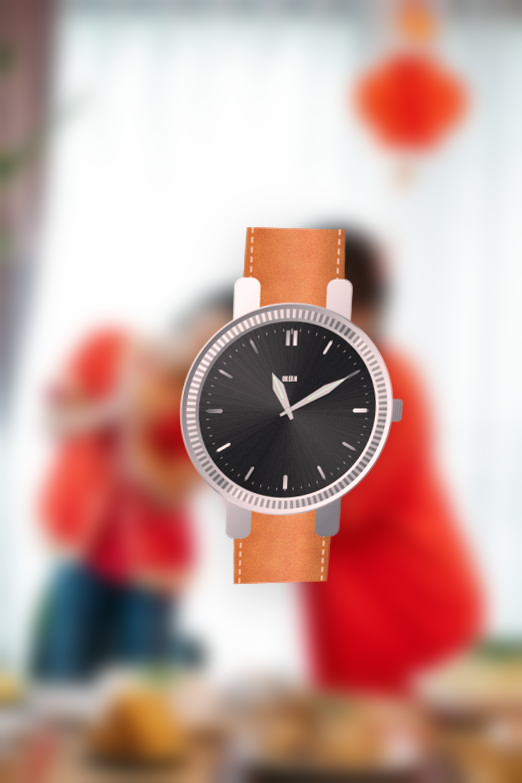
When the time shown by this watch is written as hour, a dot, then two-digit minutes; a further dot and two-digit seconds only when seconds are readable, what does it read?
11.10
